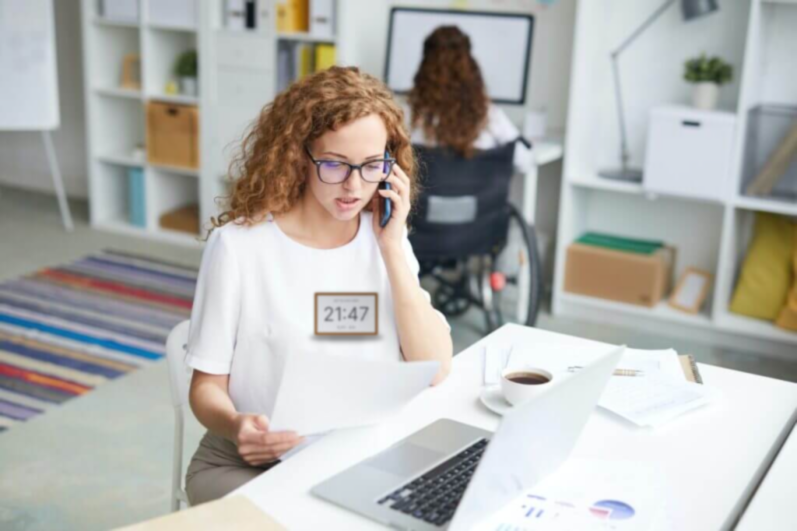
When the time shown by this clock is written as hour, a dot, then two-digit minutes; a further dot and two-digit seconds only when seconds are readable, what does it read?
21.47
